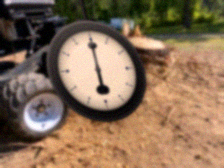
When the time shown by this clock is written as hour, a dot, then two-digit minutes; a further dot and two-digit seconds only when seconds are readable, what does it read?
6.00
